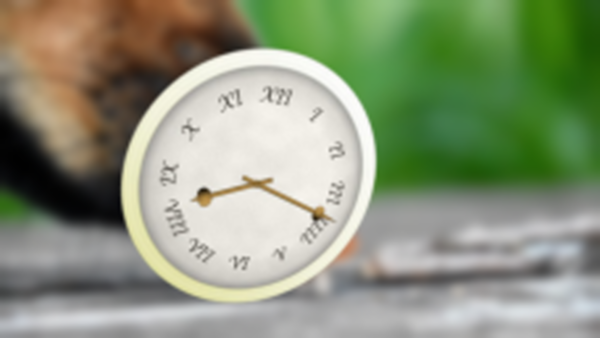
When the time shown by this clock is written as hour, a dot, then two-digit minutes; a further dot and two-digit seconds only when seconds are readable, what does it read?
8.18
